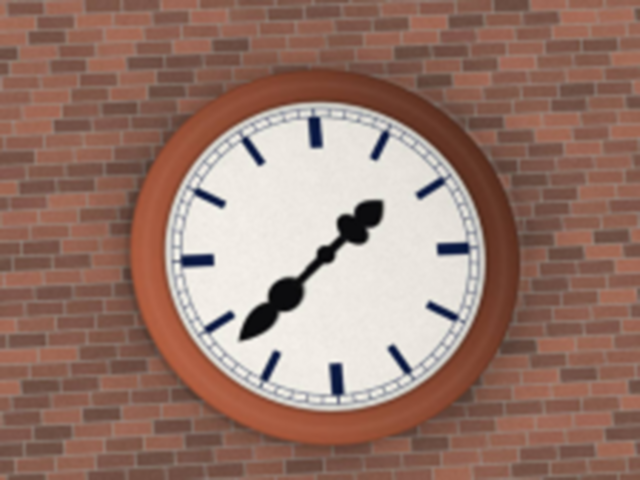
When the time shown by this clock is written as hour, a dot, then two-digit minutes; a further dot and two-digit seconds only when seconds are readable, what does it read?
1.38
